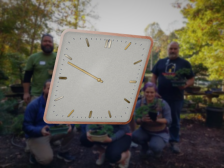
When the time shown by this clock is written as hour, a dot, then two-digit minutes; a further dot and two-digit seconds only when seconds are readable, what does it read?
9.49
